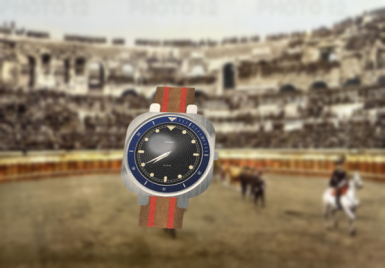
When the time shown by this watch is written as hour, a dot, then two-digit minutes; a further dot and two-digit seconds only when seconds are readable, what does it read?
7.40
